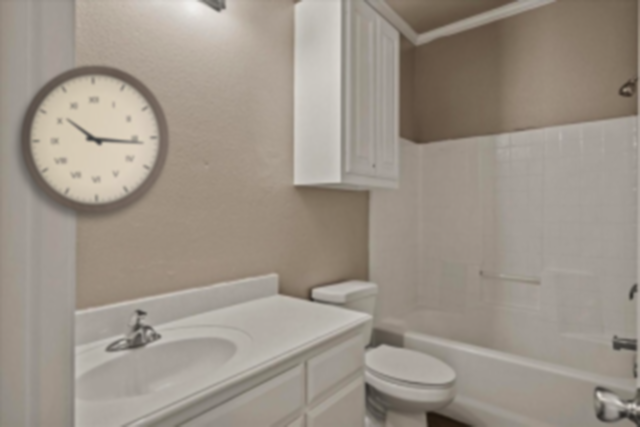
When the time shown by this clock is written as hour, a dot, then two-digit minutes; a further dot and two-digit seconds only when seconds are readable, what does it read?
10.16
